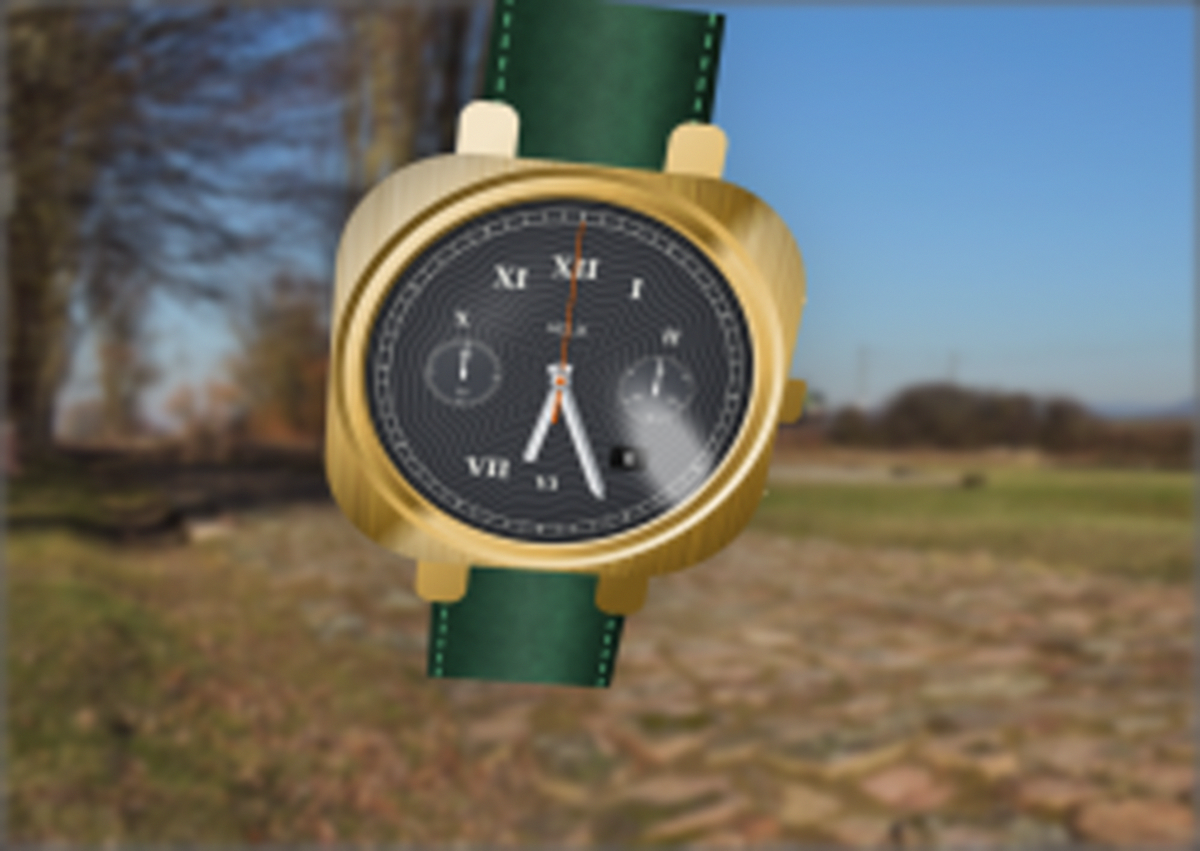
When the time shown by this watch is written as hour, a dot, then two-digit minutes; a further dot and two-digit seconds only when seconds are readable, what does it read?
6.26
